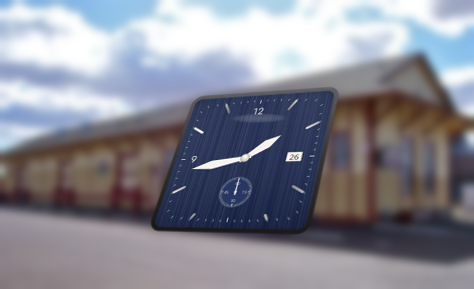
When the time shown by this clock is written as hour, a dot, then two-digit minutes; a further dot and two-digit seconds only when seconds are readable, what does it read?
1.43
